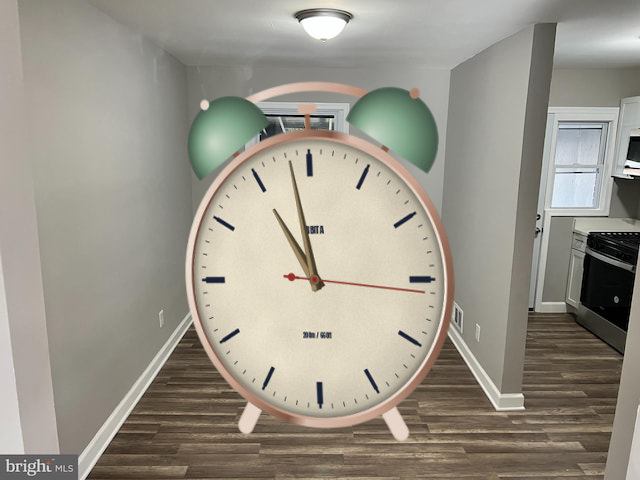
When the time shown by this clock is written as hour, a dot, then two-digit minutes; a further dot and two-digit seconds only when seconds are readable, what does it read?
10.58.16
